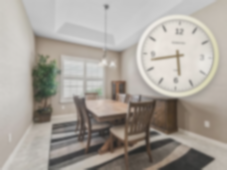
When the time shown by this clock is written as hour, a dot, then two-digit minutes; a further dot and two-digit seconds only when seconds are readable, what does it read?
5.43
